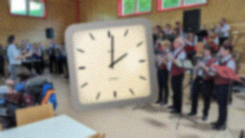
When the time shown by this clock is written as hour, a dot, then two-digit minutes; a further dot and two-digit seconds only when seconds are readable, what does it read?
2.01
